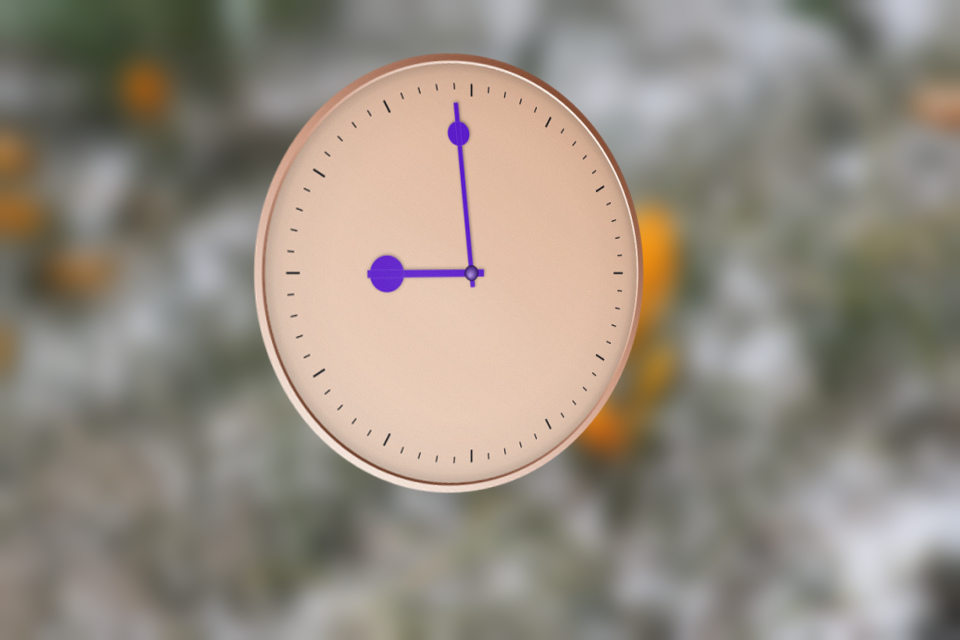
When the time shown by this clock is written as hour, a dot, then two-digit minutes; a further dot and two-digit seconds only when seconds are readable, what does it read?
8.59
